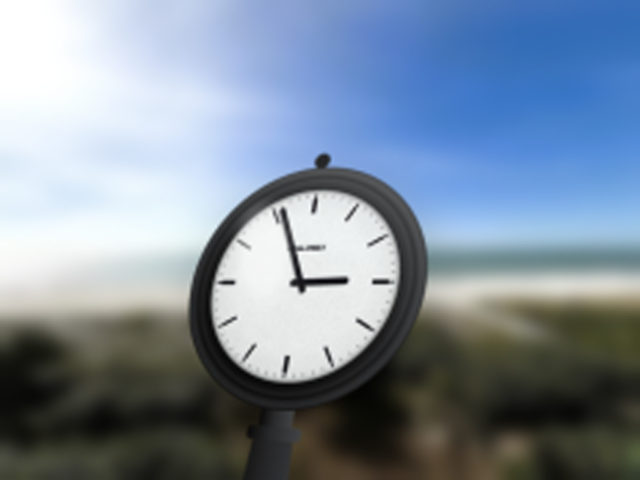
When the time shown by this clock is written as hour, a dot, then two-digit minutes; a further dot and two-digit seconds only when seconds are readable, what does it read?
2.56
